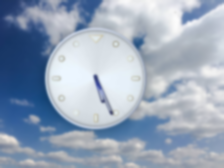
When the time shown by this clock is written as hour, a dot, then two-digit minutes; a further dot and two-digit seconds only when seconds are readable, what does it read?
5.26
